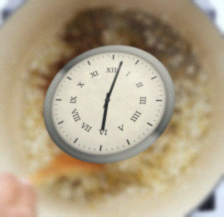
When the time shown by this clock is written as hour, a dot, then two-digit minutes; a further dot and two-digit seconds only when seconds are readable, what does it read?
6.02
